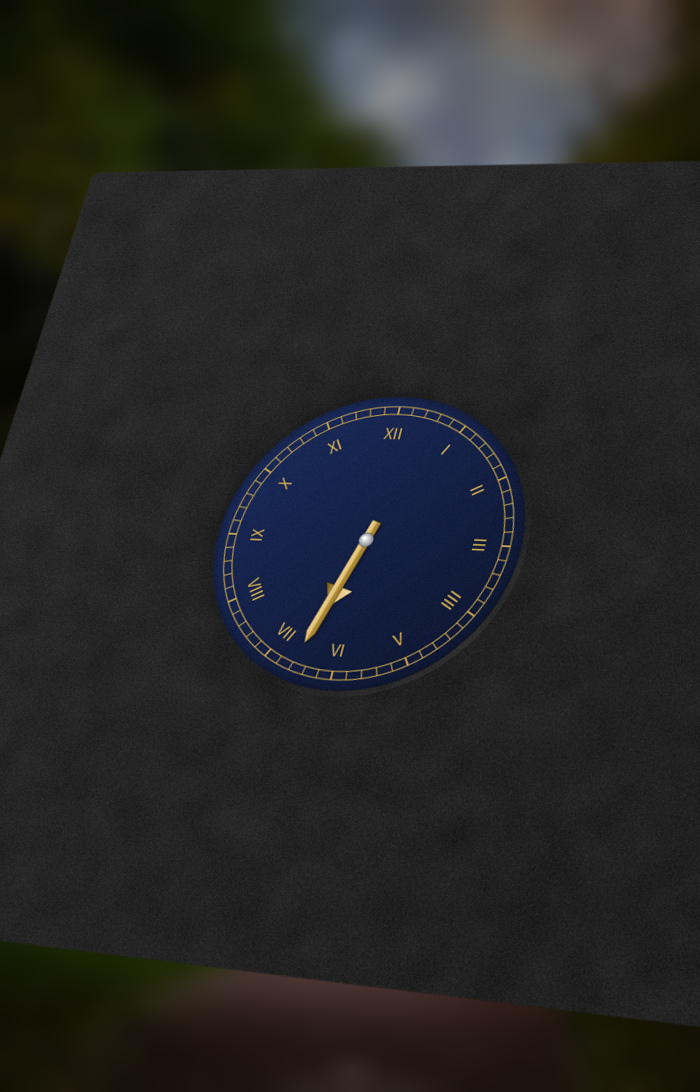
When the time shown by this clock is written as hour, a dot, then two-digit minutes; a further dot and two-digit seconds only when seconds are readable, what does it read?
6.33
